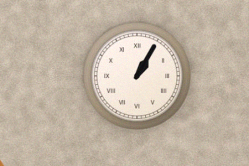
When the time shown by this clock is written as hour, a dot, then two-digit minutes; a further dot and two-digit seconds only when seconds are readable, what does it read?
1.05
